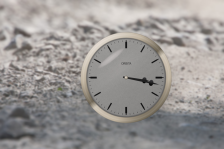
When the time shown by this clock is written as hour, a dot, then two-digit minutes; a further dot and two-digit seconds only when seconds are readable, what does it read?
3.17
